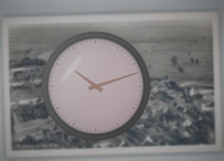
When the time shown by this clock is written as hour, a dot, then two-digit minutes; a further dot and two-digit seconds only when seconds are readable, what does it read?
10.12
